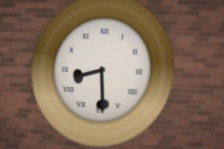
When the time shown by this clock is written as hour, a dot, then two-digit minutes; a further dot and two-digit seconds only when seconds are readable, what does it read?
8.29
